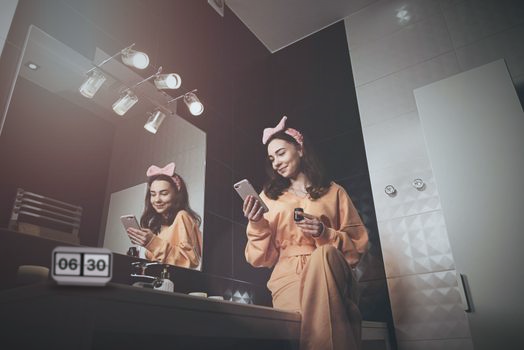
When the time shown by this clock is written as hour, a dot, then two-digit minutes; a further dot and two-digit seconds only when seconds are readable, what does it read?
6.30
